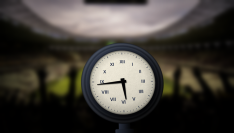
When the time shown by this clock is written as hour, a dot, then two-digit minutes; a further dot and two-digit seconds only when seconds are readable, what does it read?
5.44
